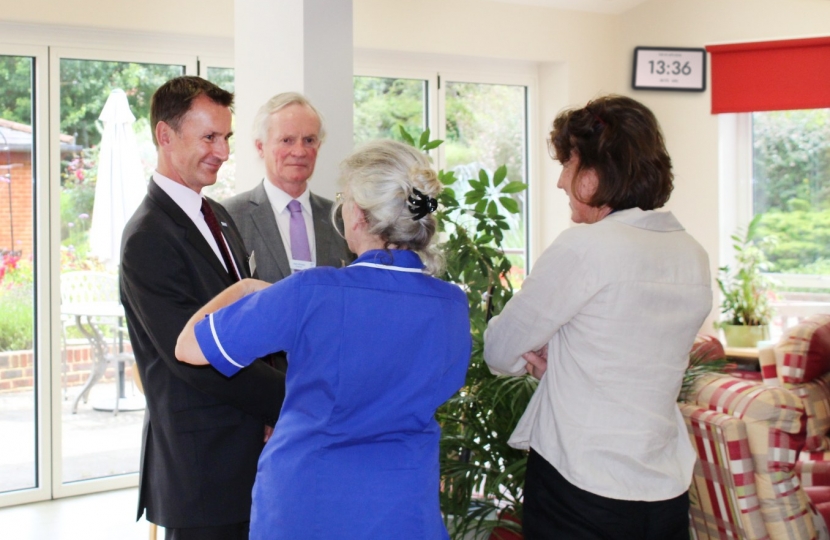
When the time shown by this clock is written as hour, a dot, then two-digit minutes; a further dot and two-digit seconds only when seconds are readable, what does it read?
13.36
